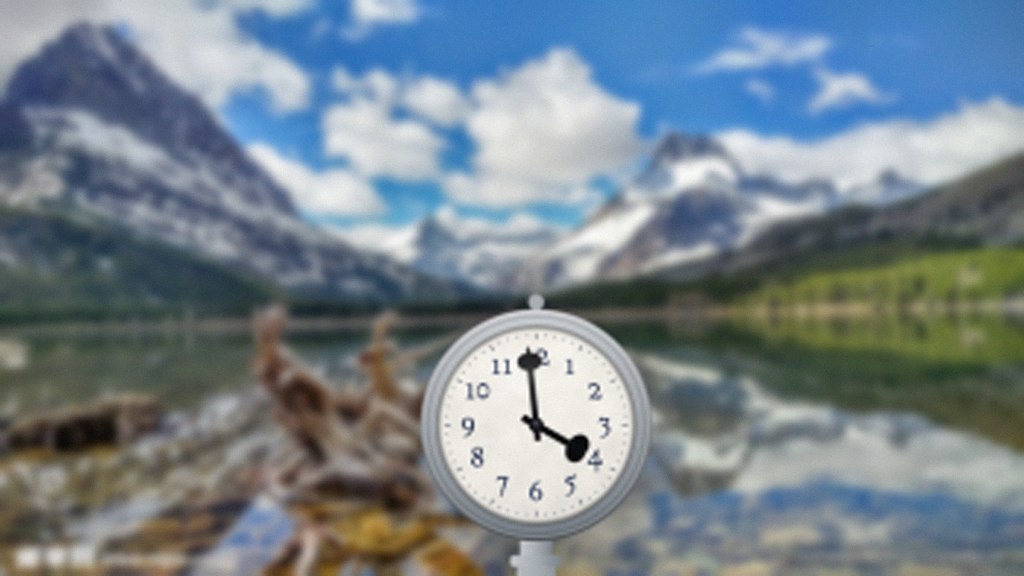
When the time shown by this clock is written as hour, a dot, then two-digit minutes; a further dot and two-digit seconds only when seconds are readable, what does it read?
3.59
